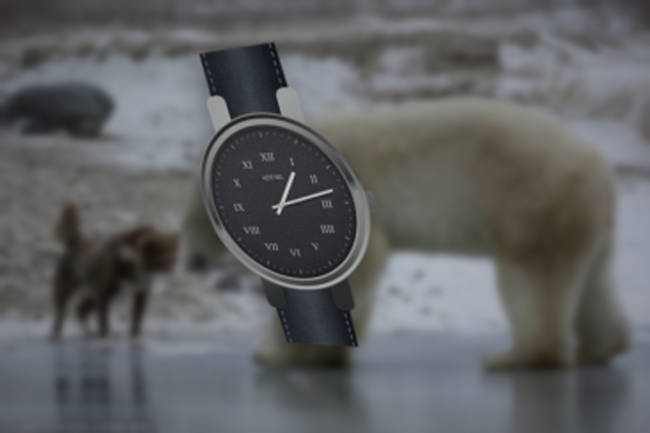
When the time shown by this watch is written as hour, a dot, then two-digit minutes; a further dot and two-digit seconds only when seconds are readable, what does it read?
1.13
